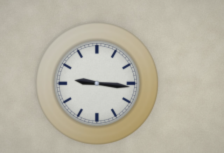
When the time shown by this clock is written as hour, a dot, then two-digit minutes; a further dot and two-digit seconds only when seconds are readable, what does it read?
9.16
